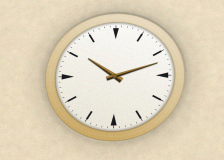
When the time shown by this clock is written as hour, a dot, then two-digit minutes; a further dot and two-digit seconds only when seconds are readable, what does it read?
10.12
